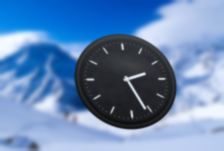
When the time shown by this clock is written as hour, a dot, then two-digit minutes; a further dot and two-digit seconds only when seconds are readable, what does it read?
2.26
